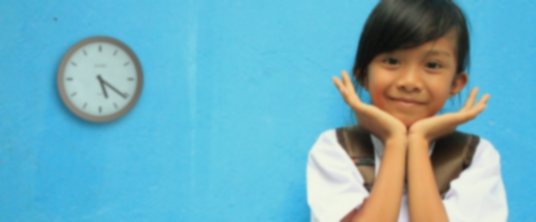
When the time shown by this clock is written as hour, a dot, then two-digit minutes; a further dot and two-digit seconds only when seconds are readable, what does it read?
5.21
